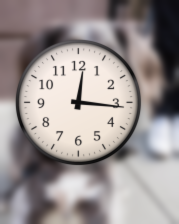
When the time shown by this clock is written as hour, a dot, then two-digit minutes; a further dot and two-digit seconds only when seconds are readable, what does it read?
12.16
